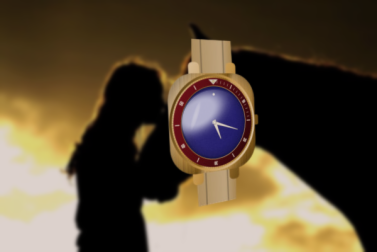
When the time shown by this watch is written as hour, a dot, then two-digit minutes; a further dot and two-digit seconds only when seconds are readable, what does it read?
5.18
